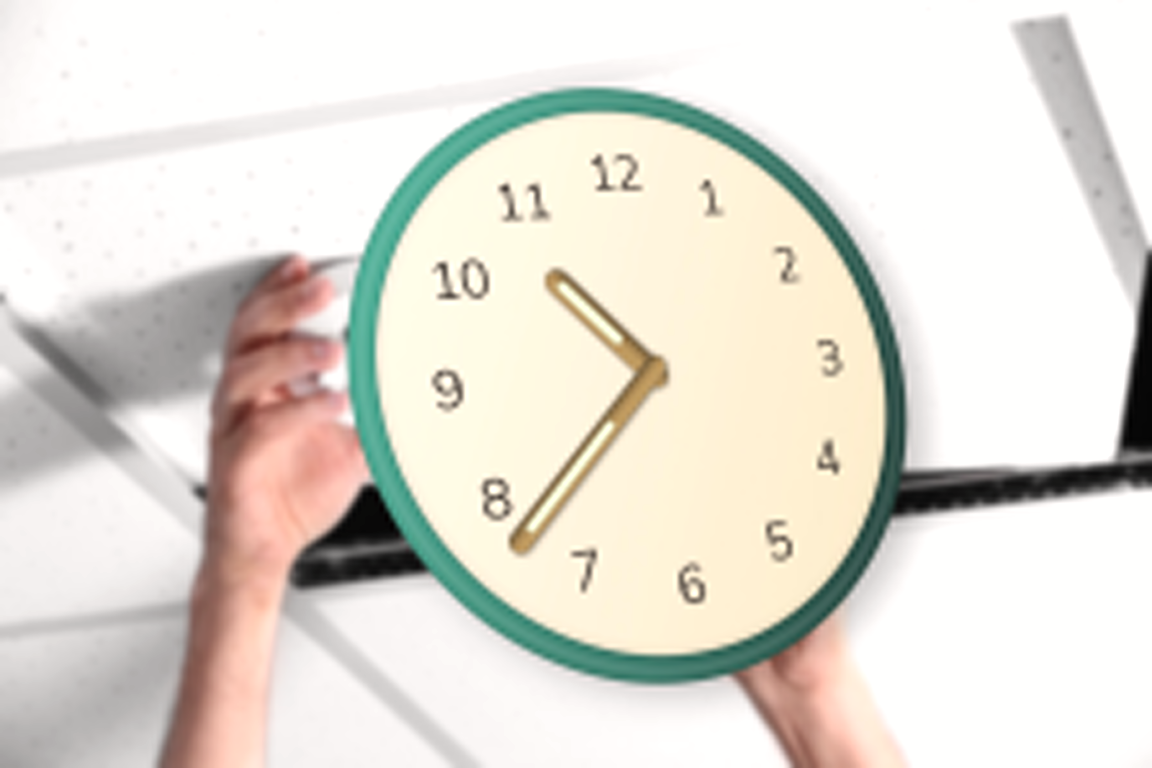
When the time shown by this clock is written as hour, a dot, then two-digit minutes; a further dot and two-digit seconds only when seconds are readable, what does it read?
10.38
